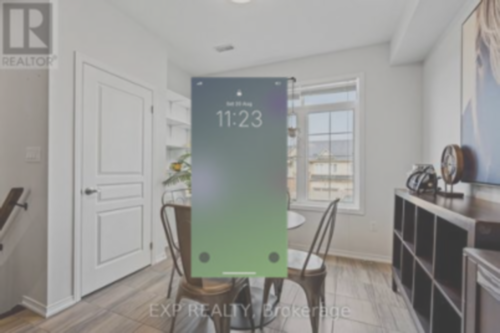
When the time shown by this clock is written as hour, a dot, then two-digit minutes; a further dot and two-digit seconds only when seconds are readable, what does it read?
11.23
